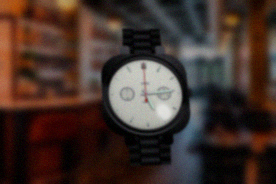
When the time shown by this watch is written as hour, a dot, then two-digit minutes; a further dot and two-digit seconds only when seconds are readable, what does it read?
5.14
